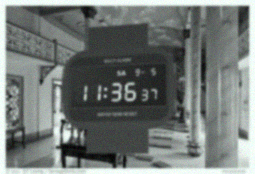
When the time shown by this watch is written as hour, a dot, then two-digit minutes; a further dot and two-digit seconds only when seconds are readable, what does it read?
11.36.37
